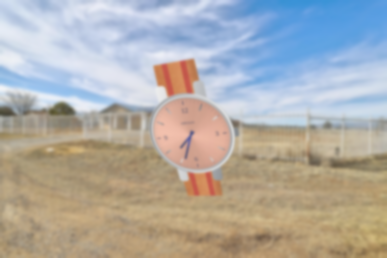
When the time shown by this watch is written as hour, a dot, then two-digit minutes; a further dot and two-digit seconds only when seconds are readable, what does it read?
7.34
